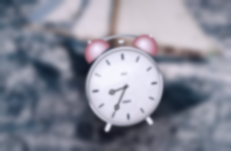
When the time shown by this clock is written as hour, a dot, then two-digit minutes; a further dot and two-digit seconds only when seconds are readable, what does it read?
8.35
